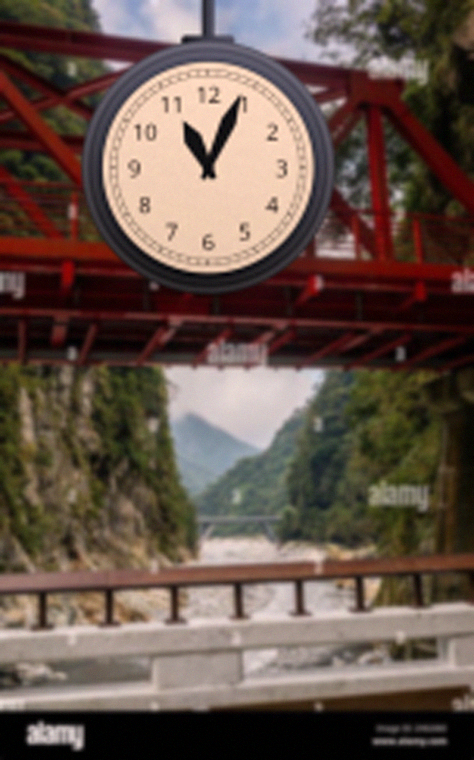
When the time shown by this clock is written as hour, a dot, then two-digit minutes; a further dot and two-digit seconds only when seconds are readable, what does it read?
11.04
